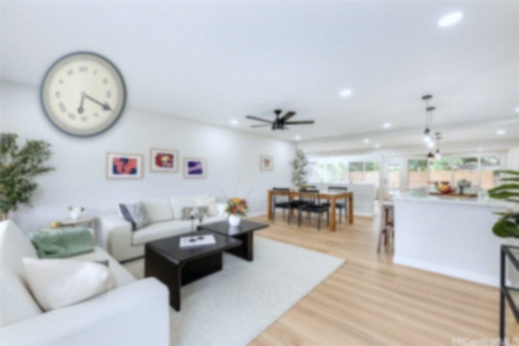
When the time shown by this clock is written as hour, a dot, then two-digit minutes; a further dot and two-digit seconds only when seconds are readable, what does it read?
6.20
